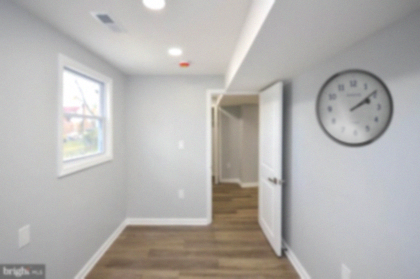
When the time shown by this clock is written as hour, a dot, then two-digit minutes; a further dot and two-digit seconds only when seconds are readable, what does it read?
2.09
